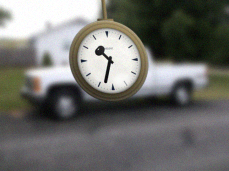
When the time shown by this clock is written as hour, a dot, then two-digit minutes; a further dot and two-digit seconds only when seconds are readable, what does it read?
10.33
